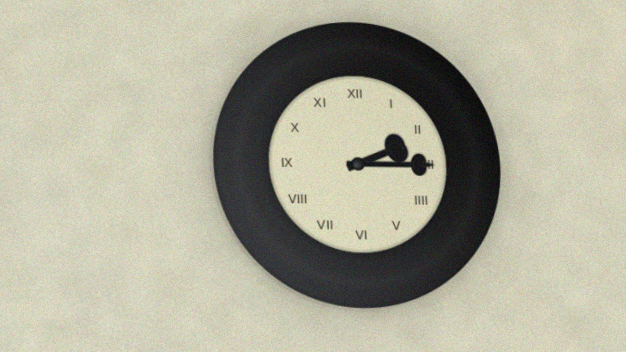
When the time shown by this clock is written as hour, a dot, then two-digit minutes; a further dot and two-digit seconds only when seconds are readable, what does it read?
2.15
